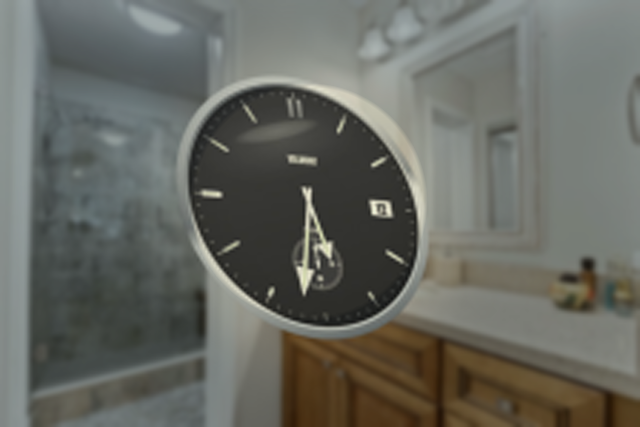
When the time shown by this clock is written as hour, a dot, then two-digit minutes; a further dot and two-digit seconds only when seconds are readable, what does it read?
5.32
